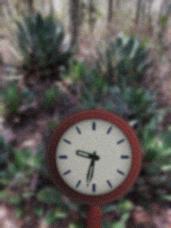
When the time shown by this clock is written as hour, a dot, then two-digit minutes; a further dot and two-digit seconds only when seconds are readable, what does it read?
9.32
